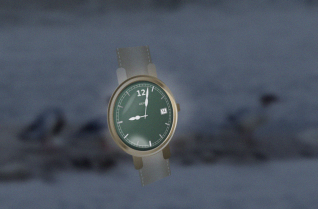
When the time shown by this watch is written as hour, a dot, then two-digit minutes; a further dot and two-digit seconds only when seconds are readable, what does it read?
9.03
